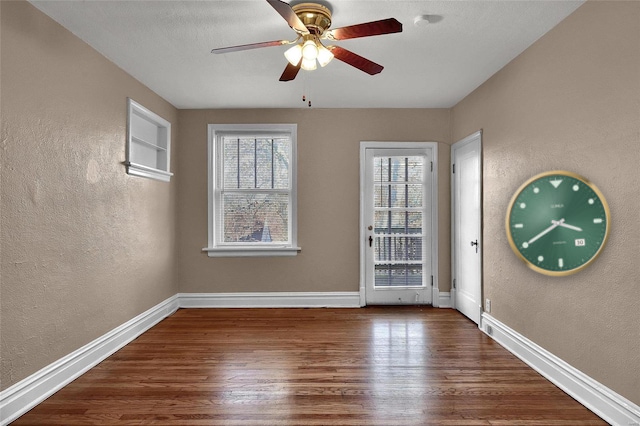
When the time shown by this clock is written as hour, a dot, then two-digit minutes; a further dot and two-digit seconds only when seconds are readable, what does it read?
3.40
